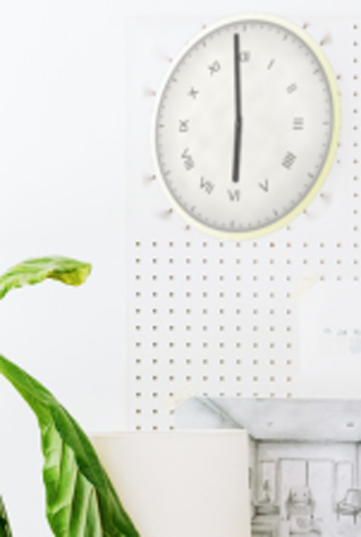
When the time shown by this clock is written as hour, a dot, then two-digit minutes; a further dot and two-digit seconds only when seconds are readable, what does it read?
5.59
